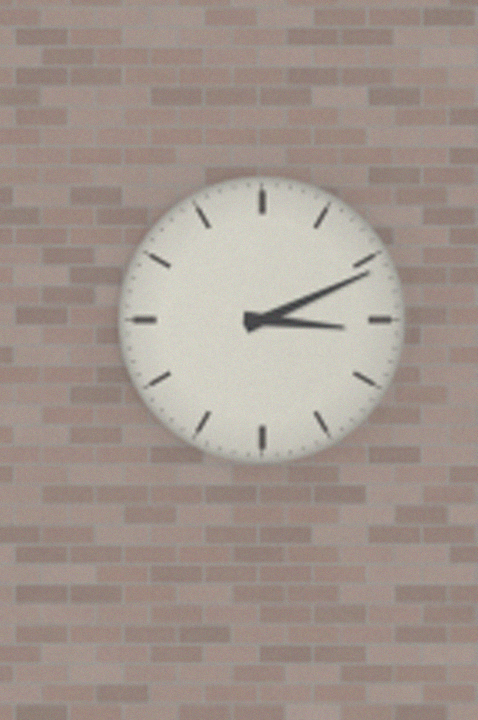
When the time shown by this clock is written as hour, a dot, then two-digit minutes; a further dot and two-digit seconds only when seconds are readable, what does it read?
3.11
